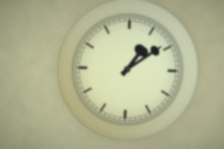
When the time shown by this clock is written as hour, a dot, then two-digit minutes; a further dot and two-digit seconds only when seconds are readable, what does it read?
1.09
